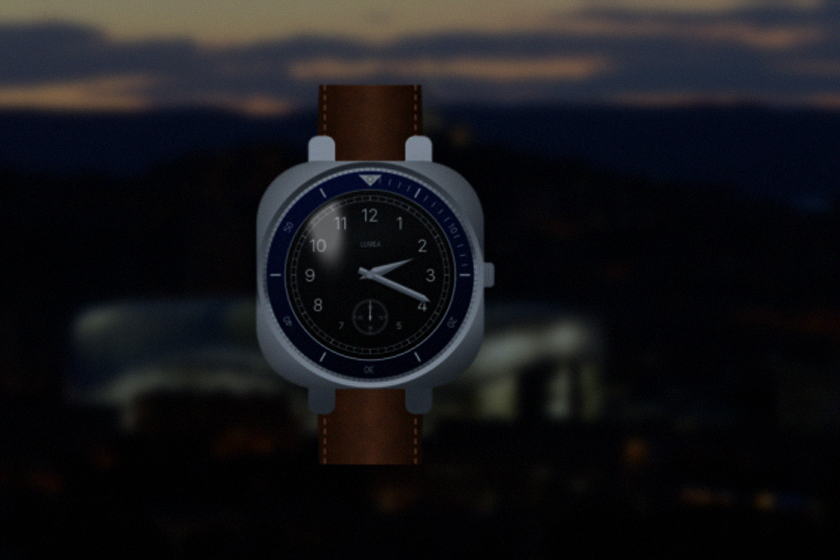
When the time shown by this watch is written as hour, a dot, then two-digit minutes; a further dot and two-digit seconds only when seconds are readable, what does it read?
2.19
